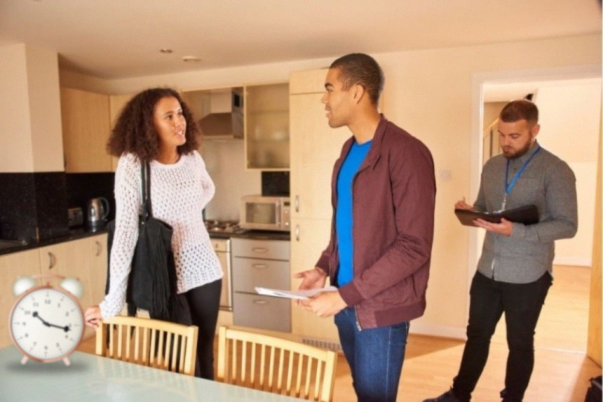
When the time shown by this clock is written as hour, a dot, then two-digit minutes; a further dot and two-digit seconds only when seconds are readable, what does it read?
10.17
